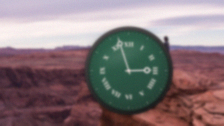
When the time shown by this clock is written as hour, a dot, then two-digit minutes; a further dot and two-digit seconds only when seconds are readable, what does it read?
2.57
